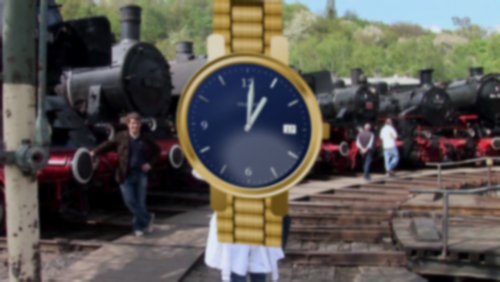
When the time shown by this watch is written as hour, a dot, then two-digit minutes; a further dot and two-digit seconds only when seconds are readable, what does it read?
1.01
